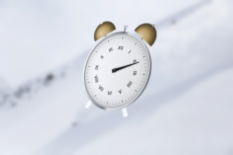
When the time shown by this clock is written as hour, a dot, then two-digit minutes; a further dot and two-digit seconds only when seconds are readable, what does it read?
2.11
